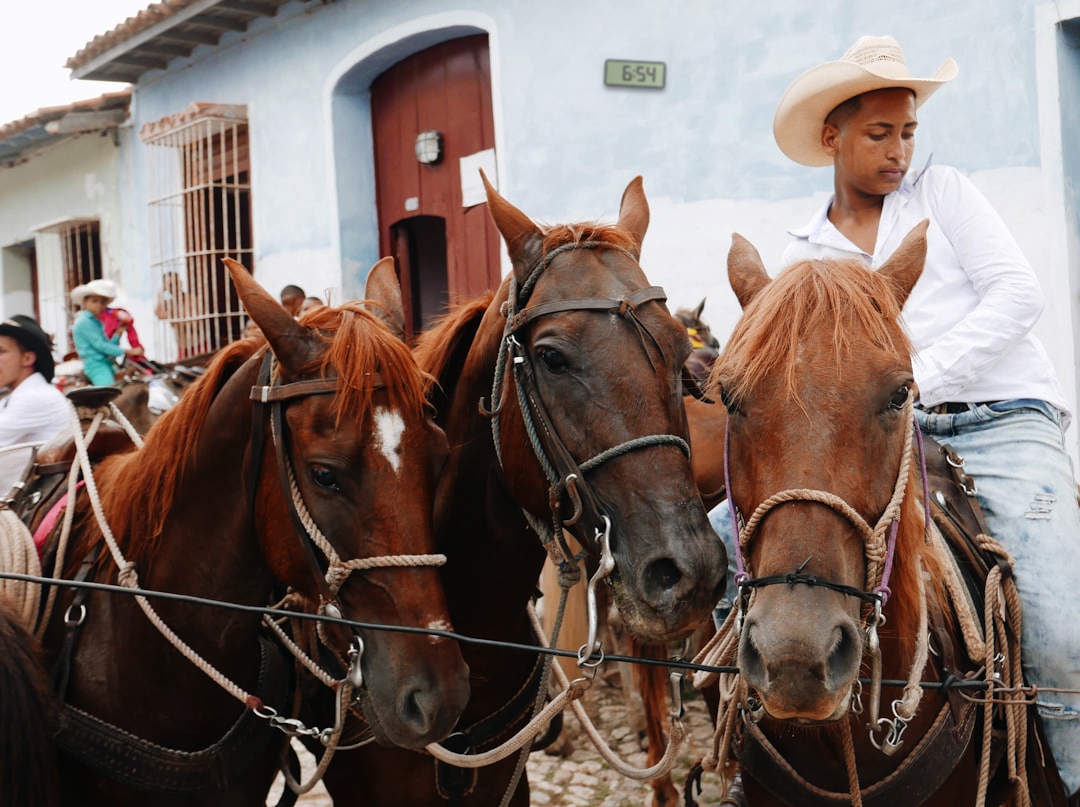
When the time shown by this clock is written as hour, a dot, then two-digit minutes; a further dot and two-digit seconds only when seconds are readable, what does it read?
6.54
